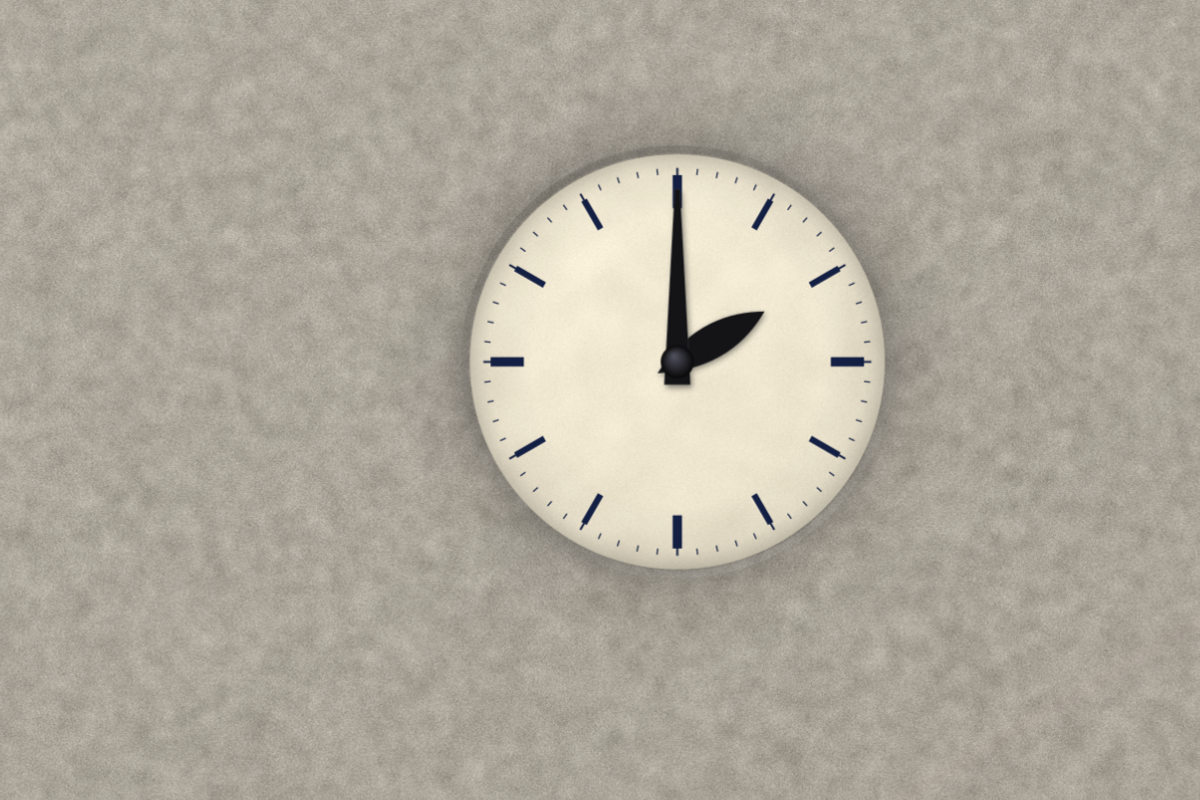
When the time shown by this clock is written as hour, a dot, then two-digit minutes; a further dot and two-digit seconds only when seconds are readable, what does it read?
2.00
